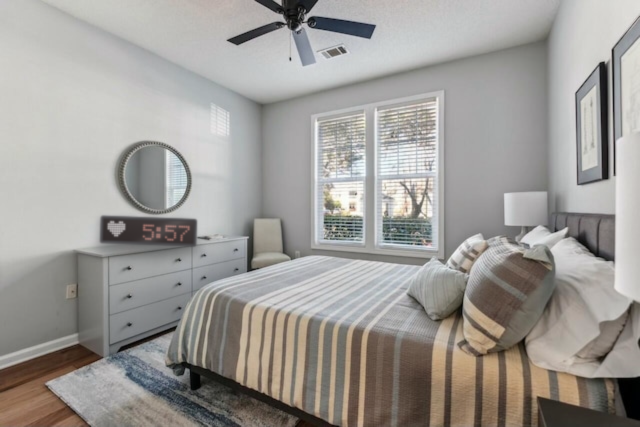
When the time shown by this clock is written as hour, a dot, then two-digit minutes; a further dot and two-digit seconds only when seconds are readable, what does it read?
5.57
